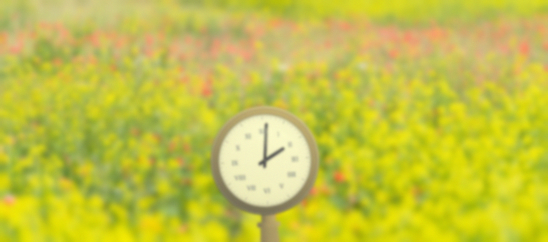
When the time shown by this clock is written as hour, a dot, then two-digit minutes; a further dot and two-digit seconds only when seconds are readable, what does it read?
2.01
